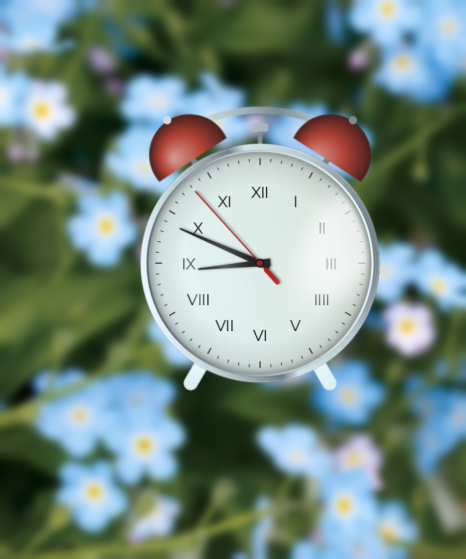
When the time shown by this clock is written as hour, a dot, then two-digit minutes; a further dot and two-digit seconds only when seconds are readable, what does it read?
8.48.53
